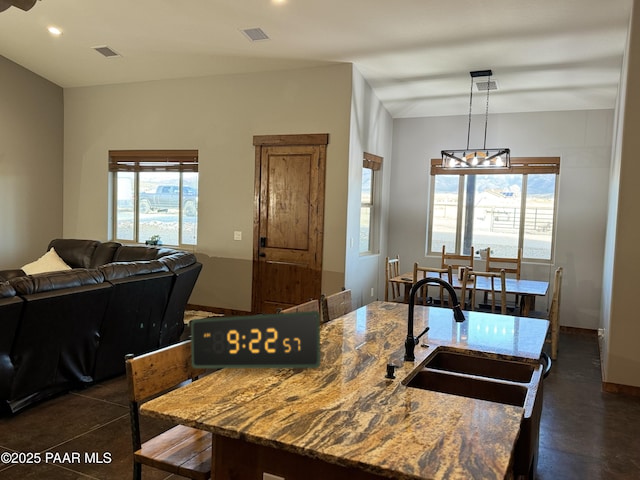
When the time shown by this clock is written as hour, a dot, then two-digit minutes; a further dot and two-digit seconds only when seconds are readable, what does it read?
9.22.57
